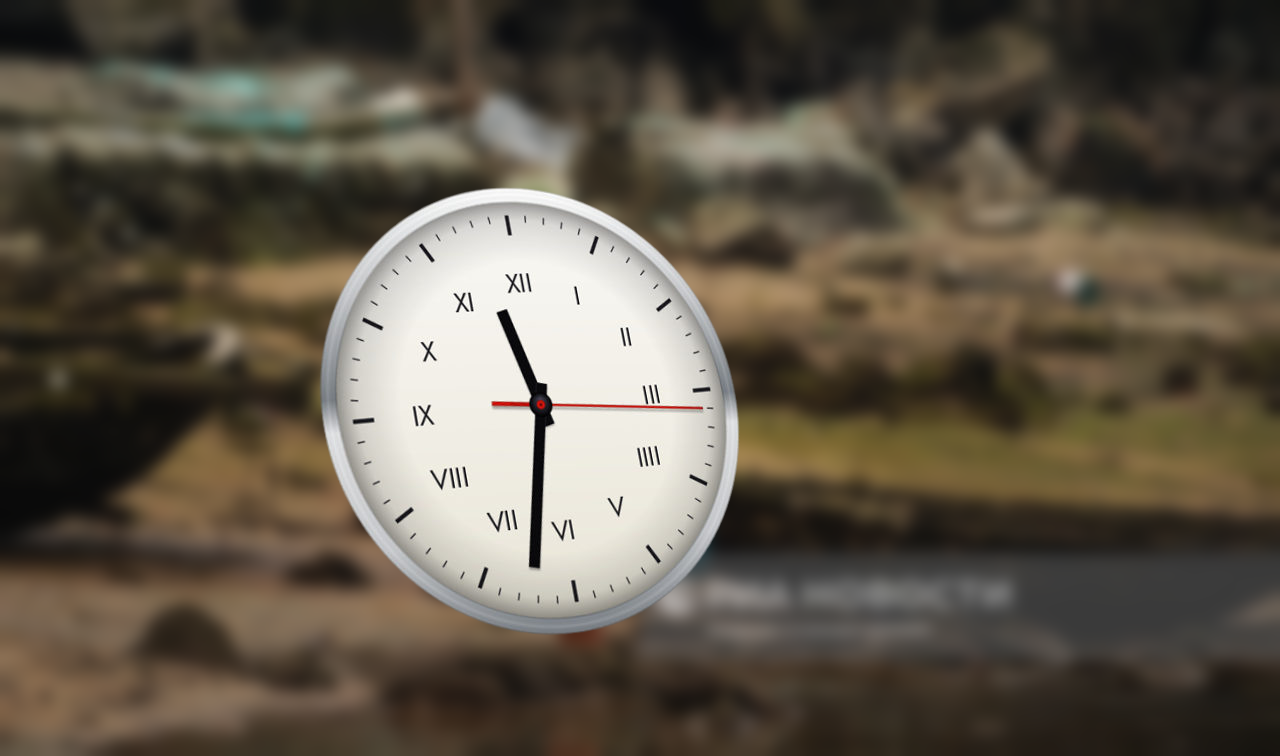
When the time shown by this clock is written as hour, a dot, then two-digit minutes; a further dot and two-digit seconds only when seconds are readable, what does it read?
11.32.16
